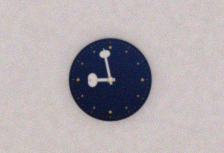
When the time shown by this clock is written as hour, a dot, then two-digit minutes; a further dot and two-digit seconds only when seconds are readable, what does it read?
8.58
